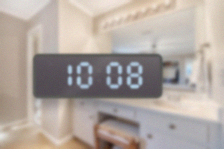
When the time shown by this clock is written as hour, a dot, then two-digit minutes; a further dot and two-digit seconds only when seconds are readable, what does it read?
10.08
